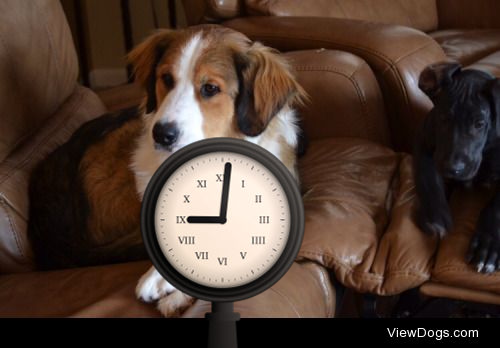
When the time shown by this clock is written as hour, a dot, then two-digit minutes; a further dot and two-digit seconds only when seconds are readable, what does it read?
9.01
